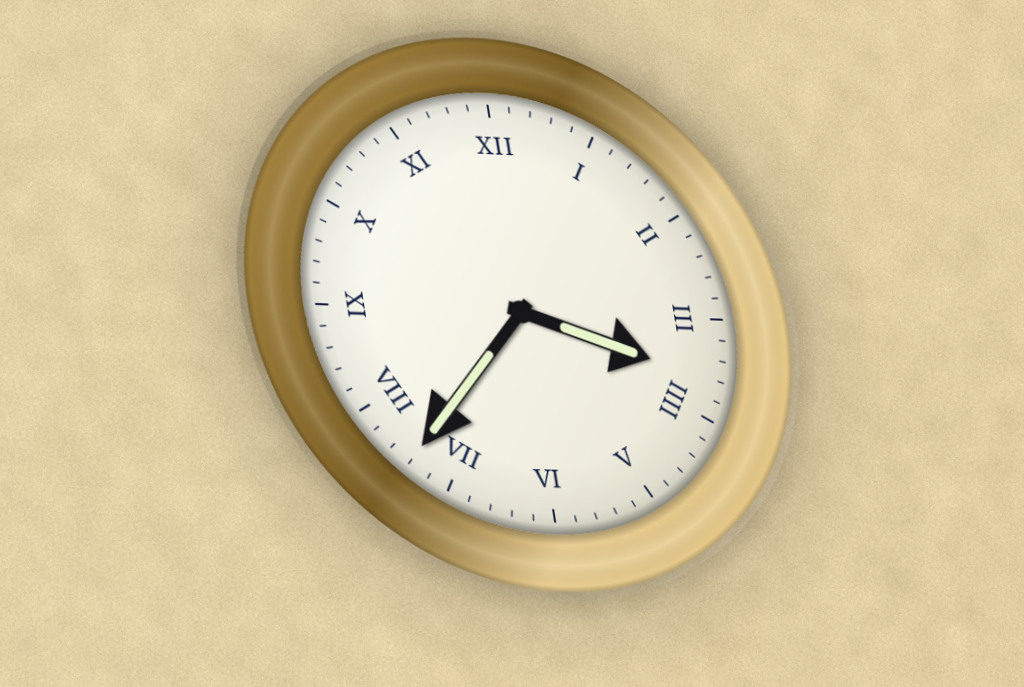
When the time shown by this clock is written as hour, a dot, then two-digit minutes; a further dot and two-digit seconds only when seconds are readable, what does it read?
3.37
